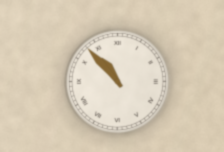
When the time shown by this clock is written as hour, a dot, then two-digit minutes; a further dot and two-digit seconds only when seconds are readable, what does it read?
10.53
